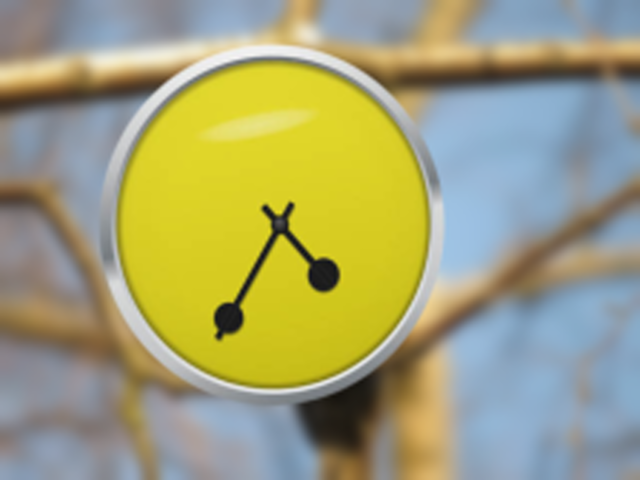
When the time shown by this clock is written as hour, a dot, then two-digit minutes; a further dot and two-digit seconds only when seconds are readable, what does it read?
4.35
